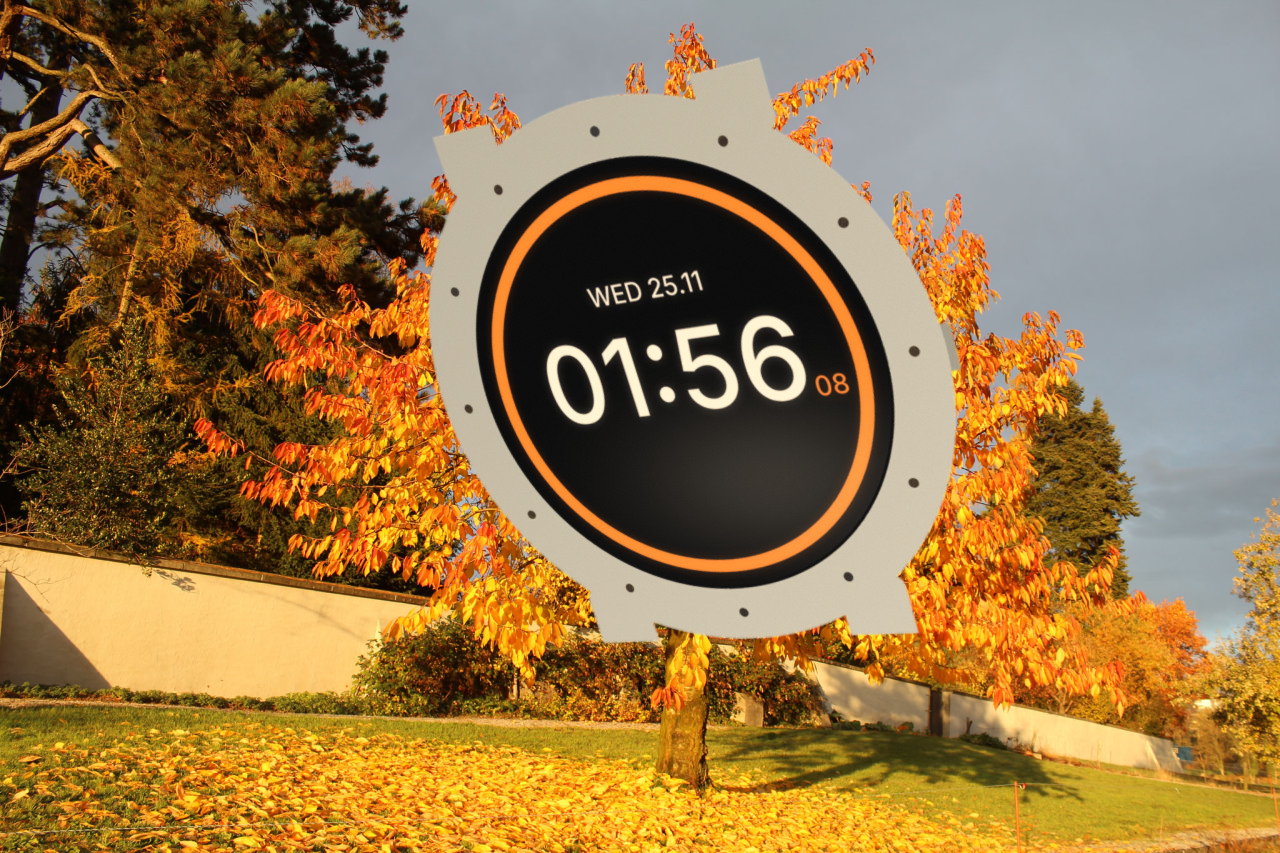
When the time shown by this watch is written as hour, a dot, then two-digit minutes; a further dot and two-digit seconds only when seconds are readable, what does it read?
1.56.08
